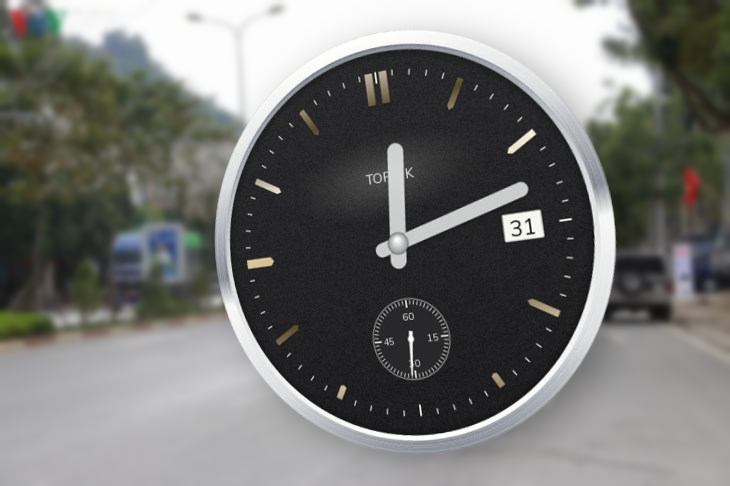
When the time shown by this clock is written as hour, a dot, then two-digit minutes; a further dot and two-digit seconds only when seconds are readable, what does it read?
12.12.31
